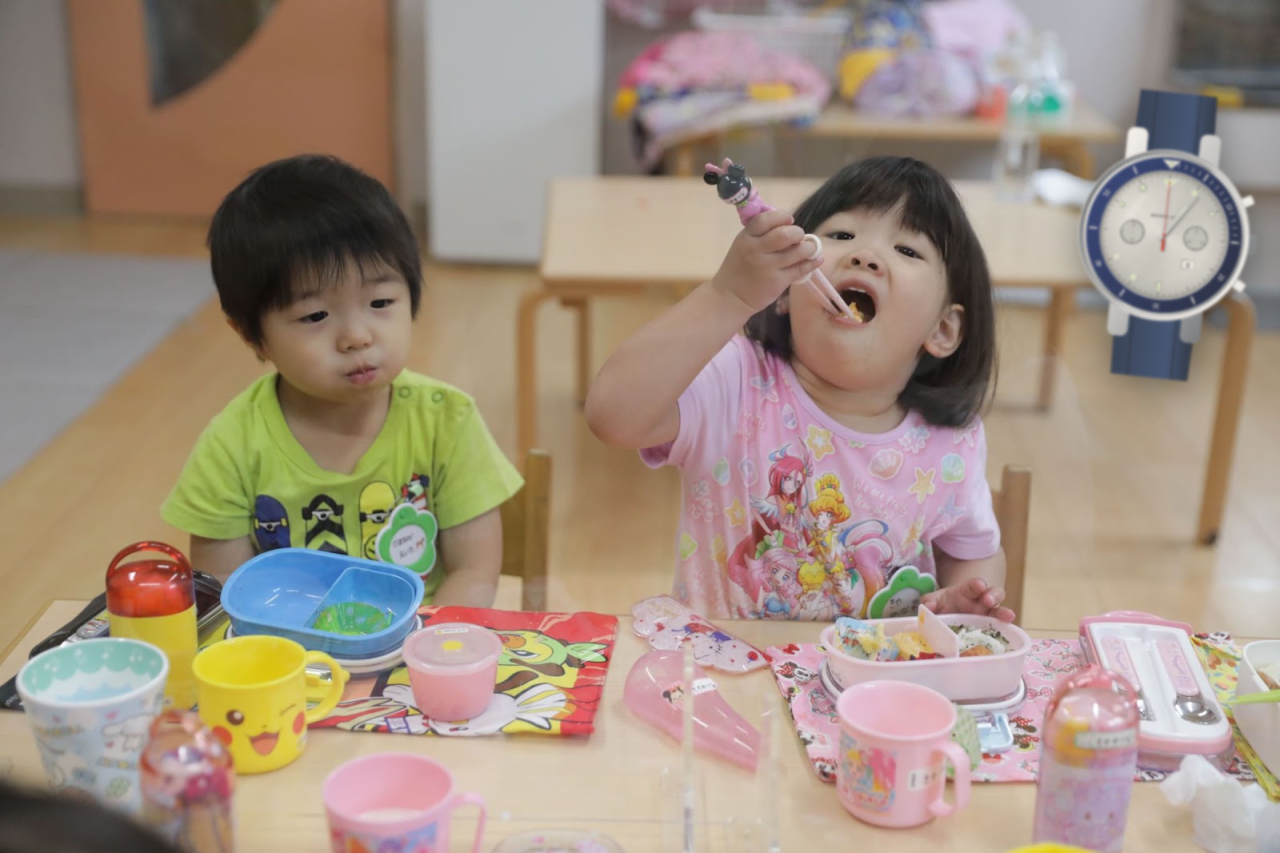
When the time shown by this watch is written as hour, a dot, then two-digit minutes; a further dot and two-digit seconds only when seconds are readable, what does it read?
1.06
